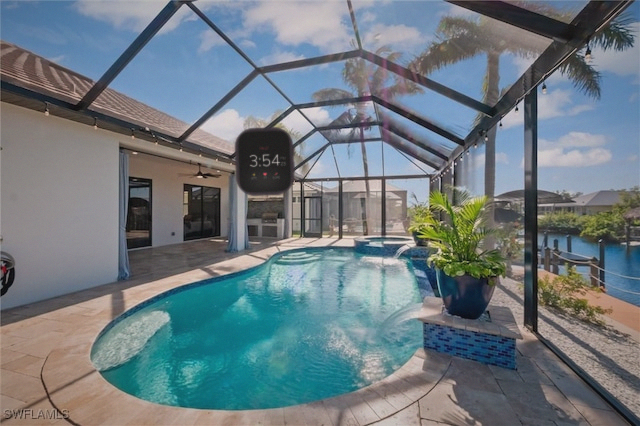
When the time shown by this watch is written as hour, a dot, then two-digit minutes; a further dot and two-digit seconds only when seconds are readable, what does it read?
3.54
